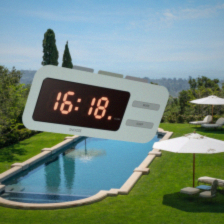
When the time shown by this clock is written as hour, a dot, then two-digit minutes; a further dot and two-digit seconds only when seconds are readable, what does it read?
16.18
